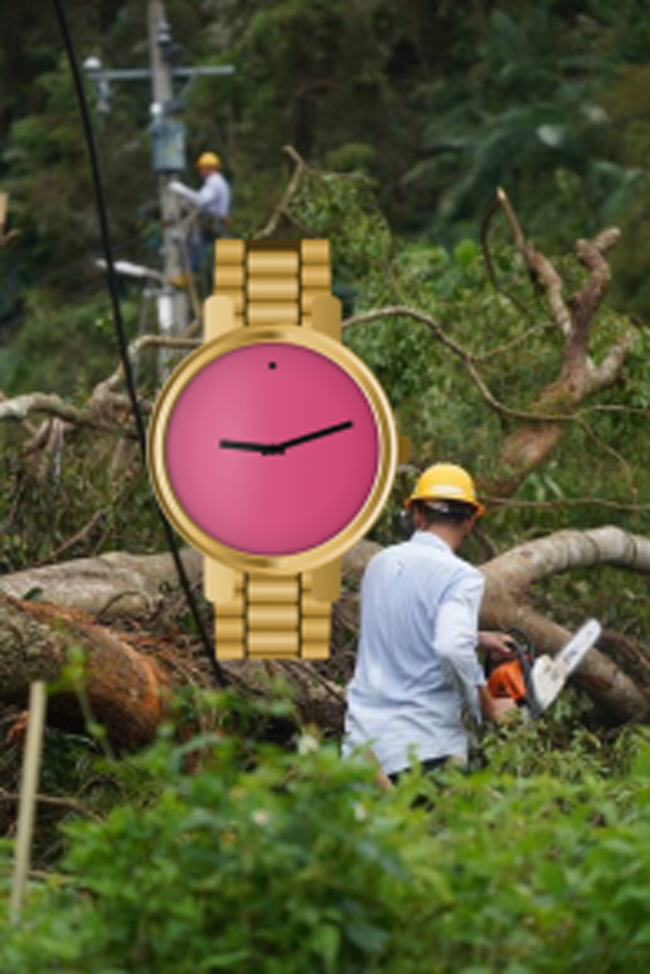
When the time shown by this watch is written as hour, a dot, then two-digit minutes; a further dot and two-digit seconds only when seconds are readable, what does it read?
9.12
